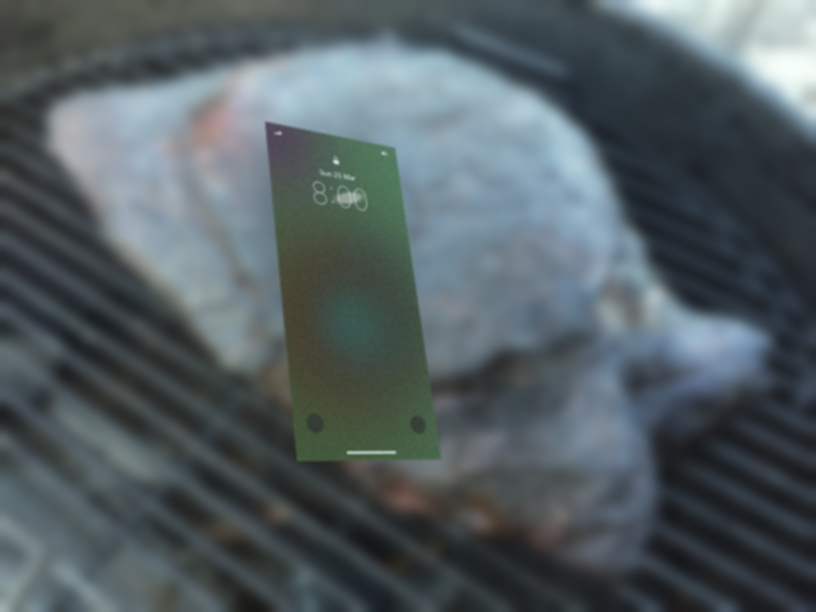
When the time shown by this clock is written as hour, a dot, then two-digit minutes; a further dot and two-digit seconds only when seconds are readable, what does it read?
8.00
